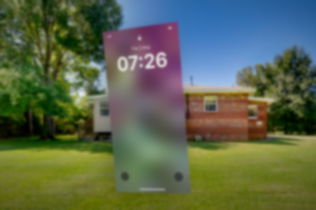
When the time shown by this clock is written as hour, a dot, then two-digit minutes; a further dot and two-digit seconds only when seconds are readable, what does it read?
7.26
